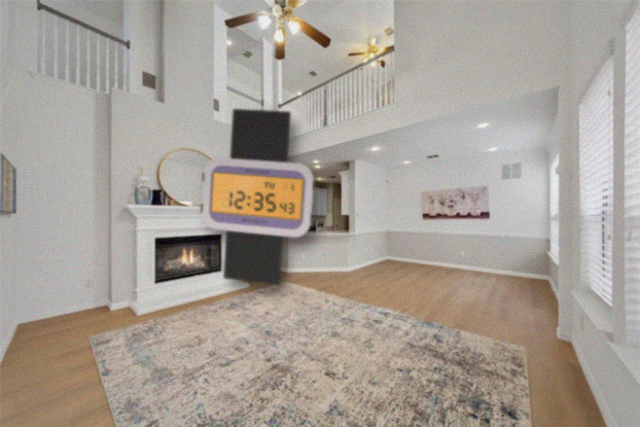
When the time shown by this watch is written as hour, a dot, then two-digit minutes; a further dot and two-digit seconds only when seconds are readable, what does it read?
12.35.43
